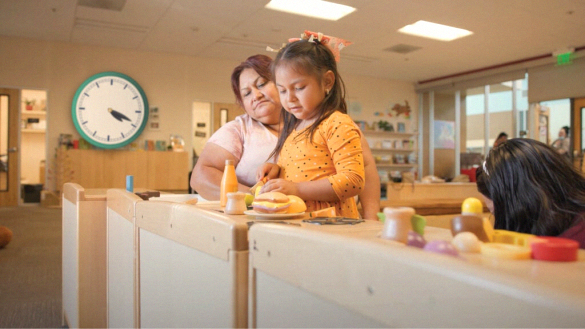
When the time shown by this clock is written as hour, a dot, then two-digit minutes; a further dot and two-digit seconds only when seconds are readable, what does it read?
4.19
